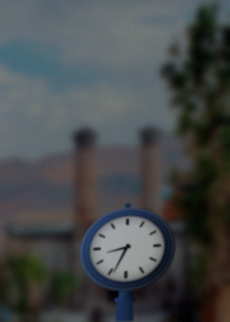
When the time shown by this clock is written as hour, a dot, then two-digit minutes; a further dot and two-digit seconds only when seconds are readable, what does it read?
8.34
